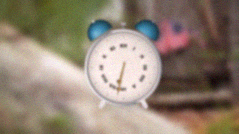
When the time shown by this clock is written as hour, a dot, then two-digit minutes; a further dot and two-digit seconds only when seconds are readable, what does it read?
6.32
